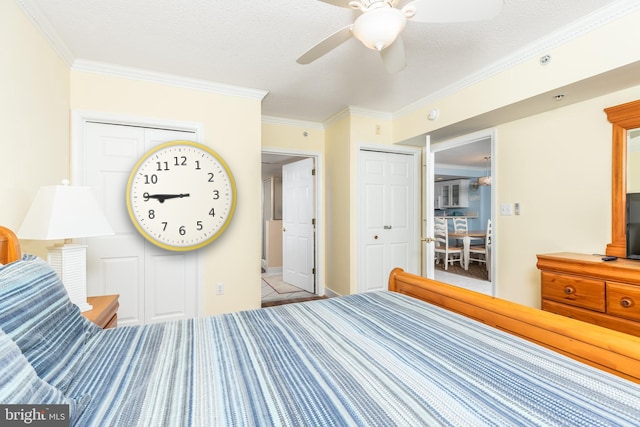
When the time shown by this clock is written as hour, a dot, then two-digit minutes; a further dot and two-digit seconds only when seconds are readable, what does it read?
8.45
